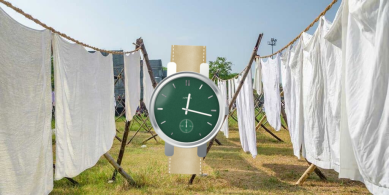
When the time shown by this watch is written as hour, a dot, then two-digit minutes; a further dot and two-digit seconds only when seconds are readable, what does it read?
12.17
